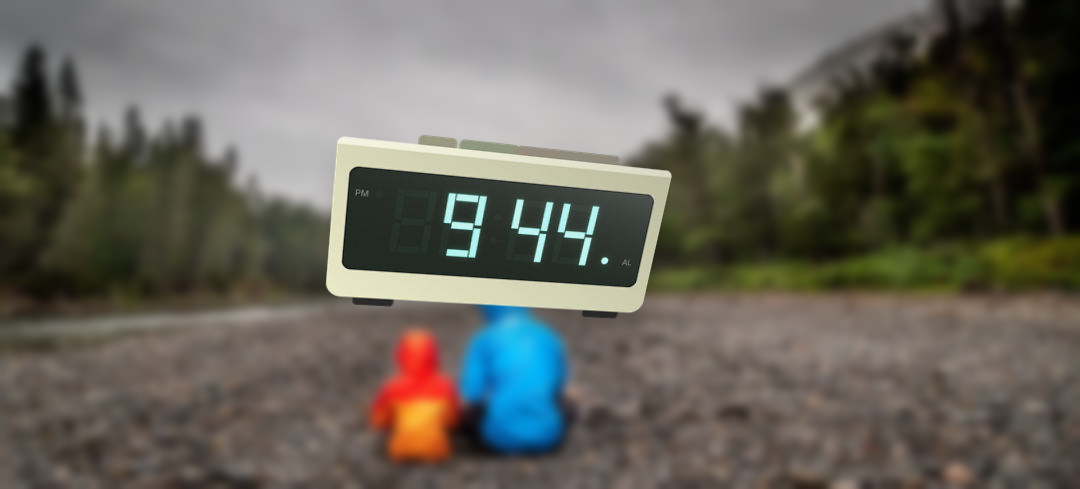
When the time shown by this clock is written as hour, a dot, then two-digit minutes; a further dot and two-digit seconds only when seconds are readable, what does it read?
9.44
